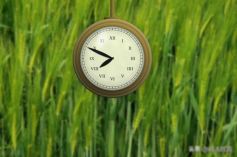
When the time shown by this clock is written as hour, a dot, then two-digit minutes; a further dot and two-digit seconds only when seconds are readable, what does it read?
7.49
